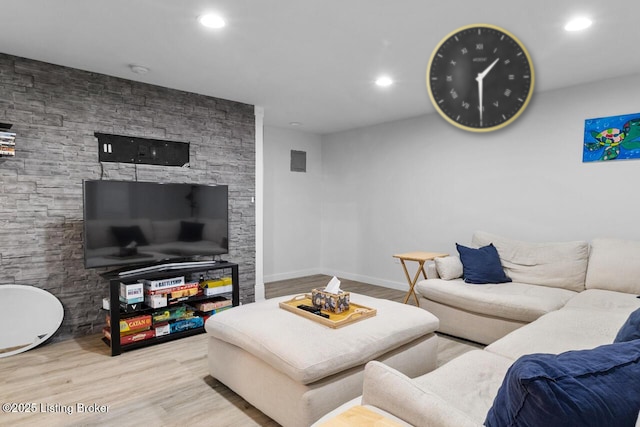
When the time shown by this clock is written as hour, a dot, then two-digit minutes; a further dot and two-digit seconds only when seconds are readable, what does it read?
1.30
